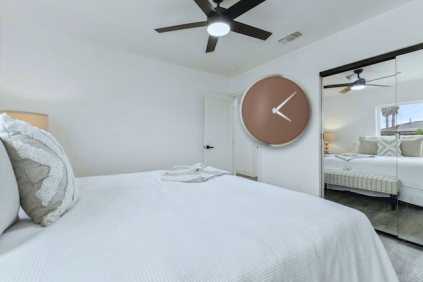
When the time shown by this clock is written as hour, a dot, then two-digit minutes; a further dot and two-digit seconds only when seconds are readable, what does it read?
4.08
